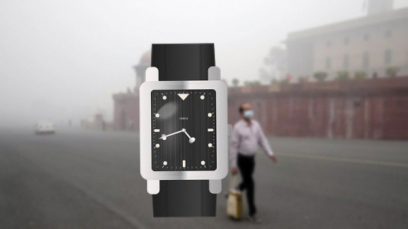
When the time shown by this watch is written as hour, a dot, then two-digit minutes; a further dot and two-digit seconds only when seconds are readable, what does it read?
4.42
